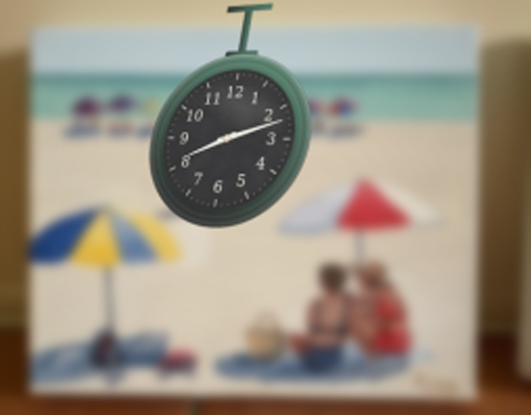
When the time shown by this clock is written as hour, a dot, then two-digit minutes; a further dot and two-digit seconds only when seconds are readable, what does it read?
8.12
